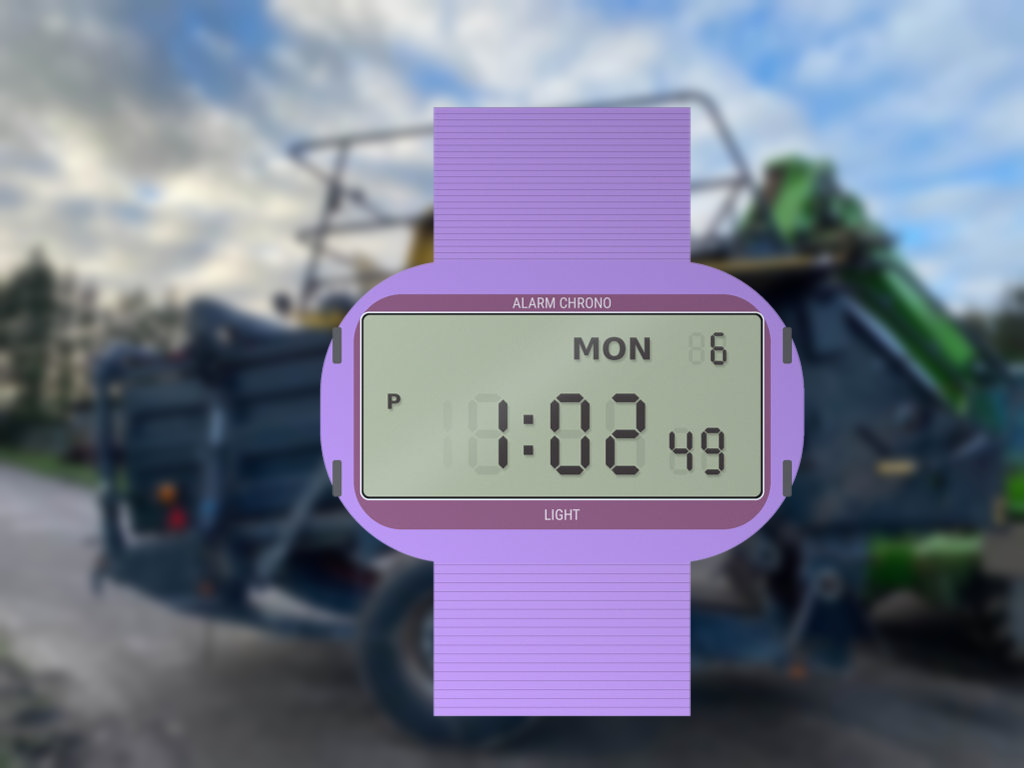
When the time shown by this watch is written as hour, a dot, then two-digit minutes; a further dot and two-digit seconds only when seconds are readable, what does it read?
1.02.49
